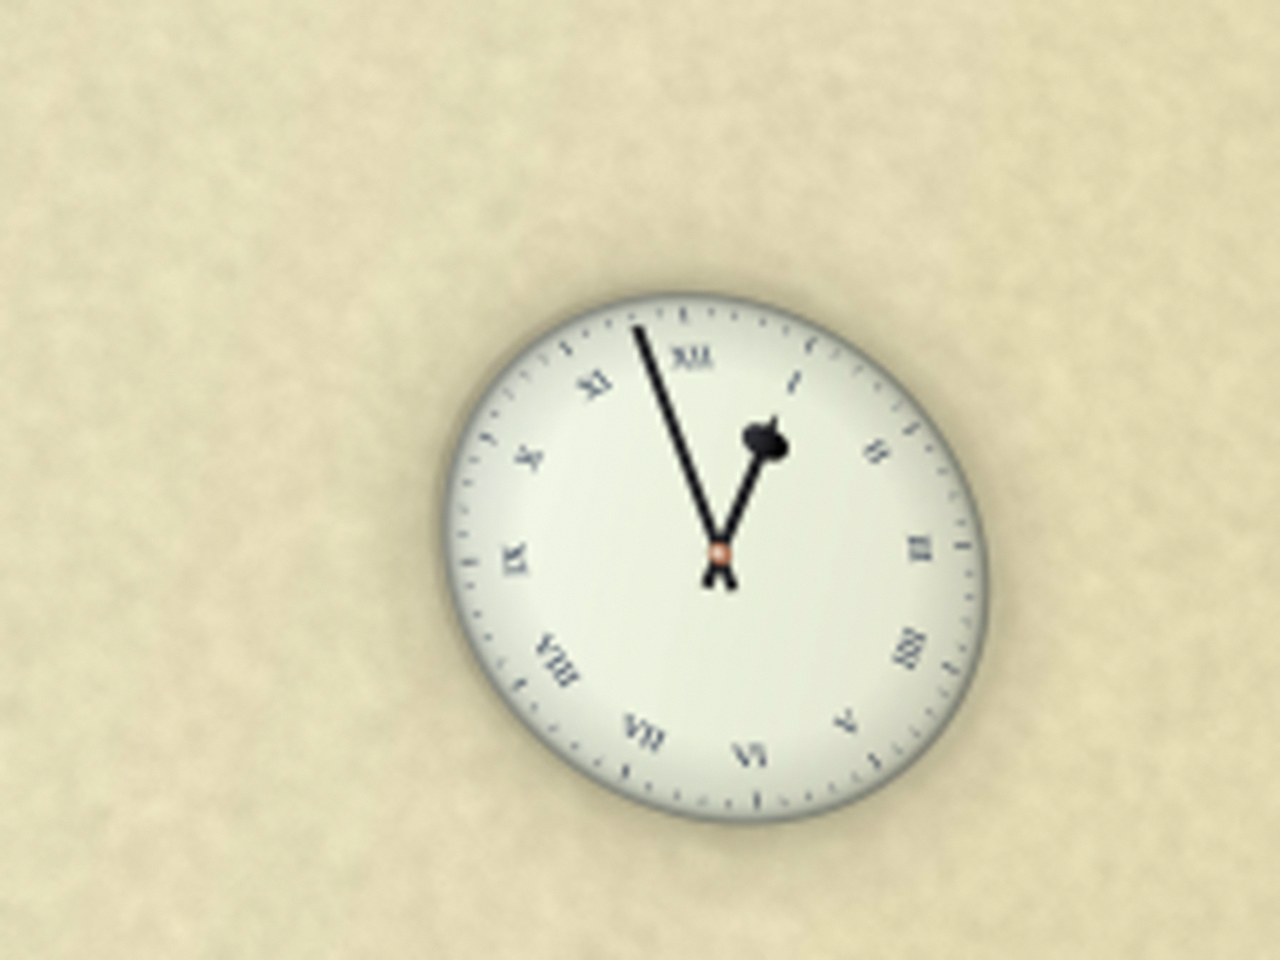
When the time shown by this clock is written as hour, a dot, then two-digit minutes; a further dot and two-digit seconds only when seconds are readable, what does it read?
12.58
